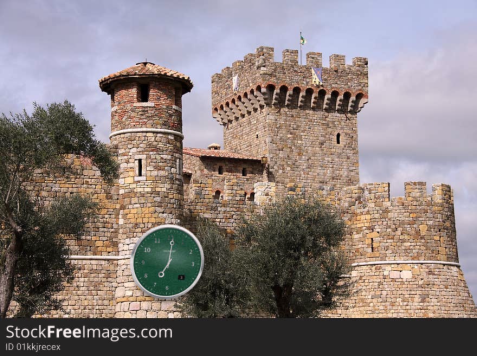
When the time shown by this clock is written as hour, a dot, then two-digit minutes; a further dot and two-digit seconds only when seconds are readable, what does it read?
7.01
